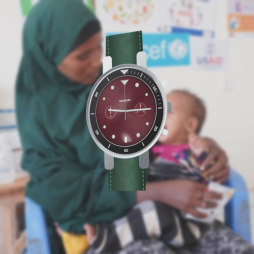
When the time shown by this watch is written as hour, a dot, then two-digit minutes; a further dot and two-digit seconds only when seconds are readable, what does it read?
9.15
